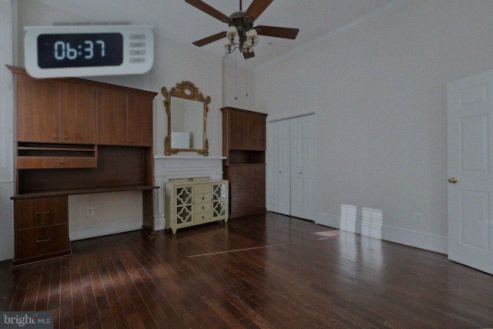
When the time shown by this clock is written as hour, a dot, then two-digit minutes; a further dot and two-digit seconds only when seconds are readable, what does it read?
6.37
